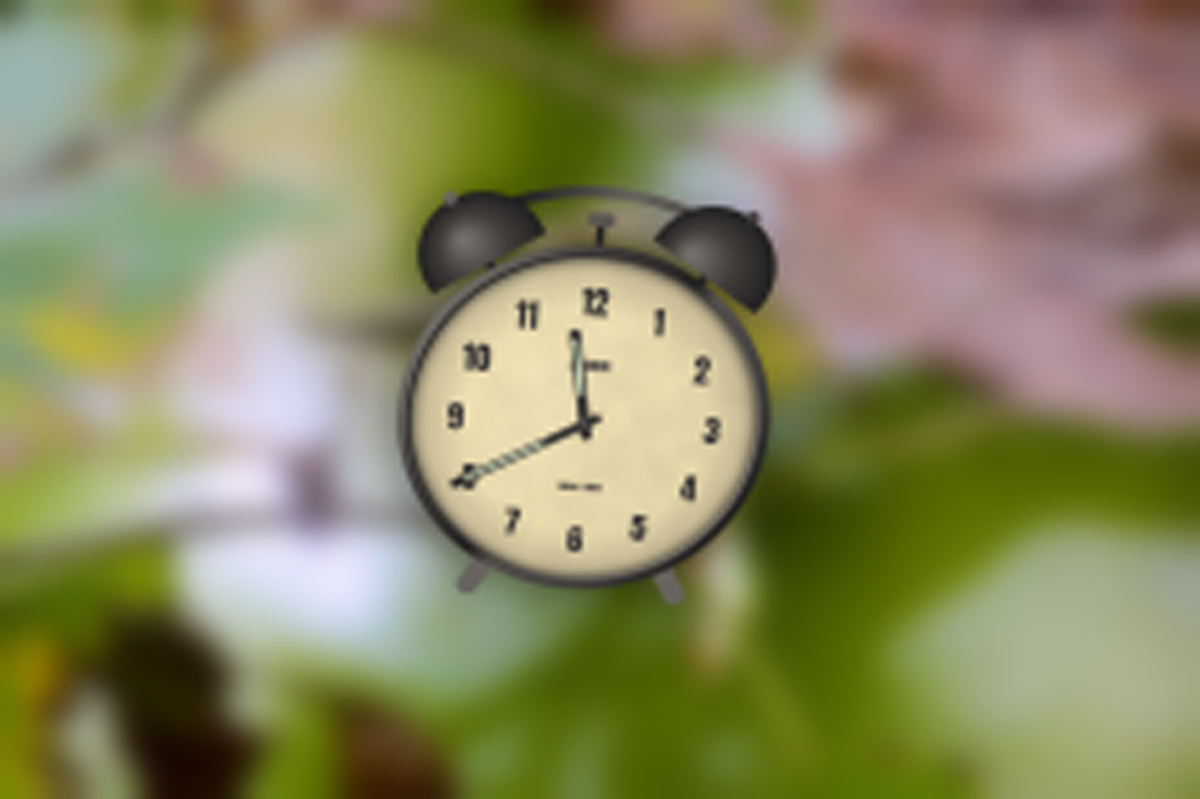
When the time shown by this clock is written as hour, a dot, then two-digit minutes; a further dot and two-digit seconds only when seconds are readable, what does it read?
11.40
